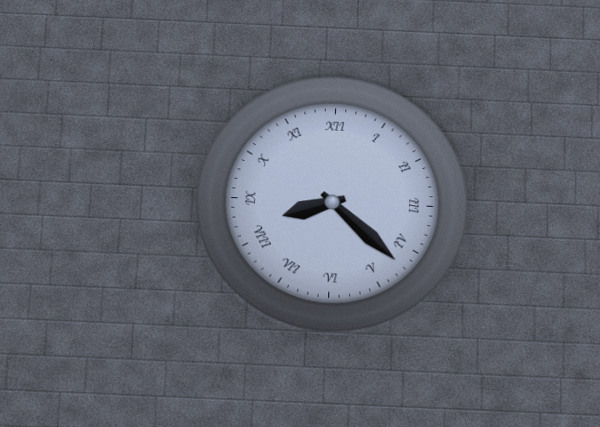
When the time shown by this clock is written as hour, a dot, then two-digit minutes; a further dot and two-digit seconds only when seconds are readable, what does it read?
8.22
